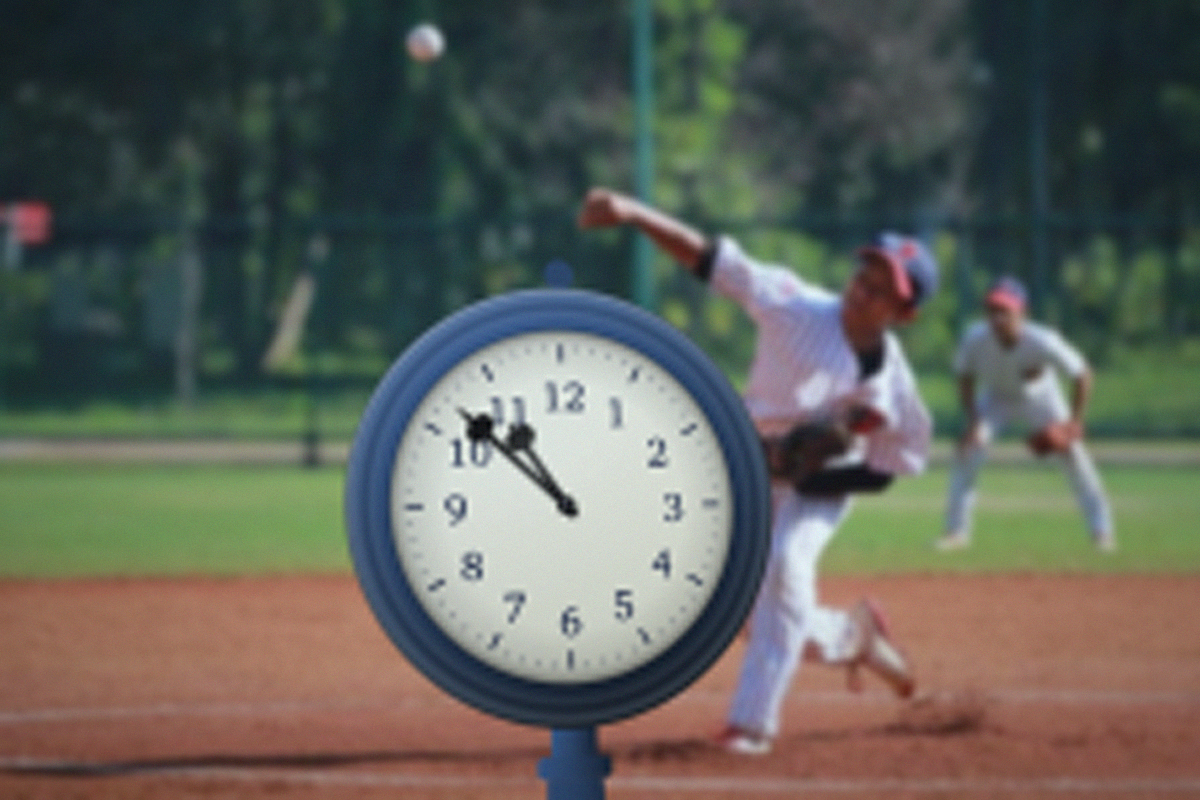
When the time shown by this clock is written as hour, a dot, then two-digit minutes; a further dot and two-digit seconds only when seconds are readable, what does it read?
10.52
